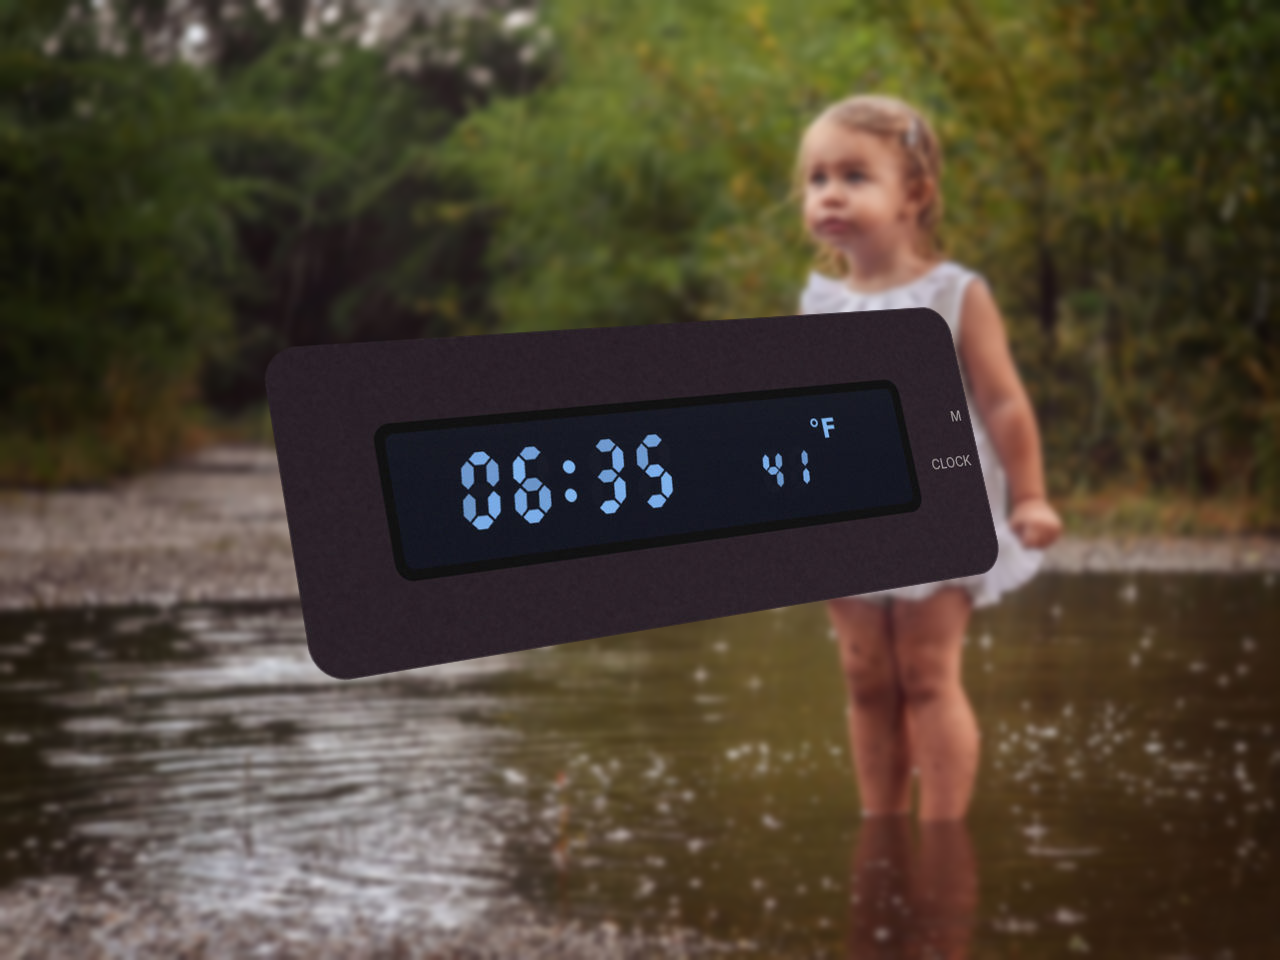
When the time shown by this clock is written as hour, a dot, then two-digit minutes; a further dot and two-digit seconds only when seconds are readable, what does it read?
6.35
